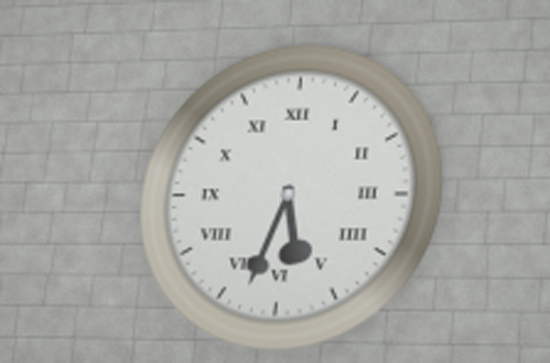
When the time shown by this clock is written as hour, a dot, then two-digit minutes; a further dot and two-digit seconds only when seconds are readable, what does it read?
5.33
